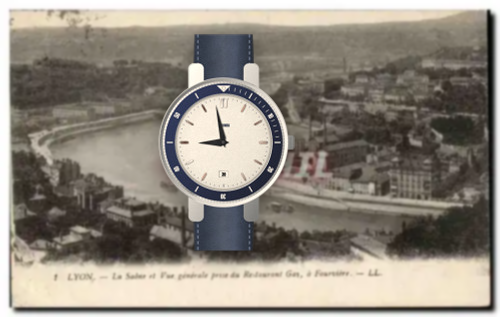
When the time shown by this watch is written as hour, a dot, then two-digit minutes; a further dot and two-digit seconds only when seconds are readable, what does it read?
8.58
